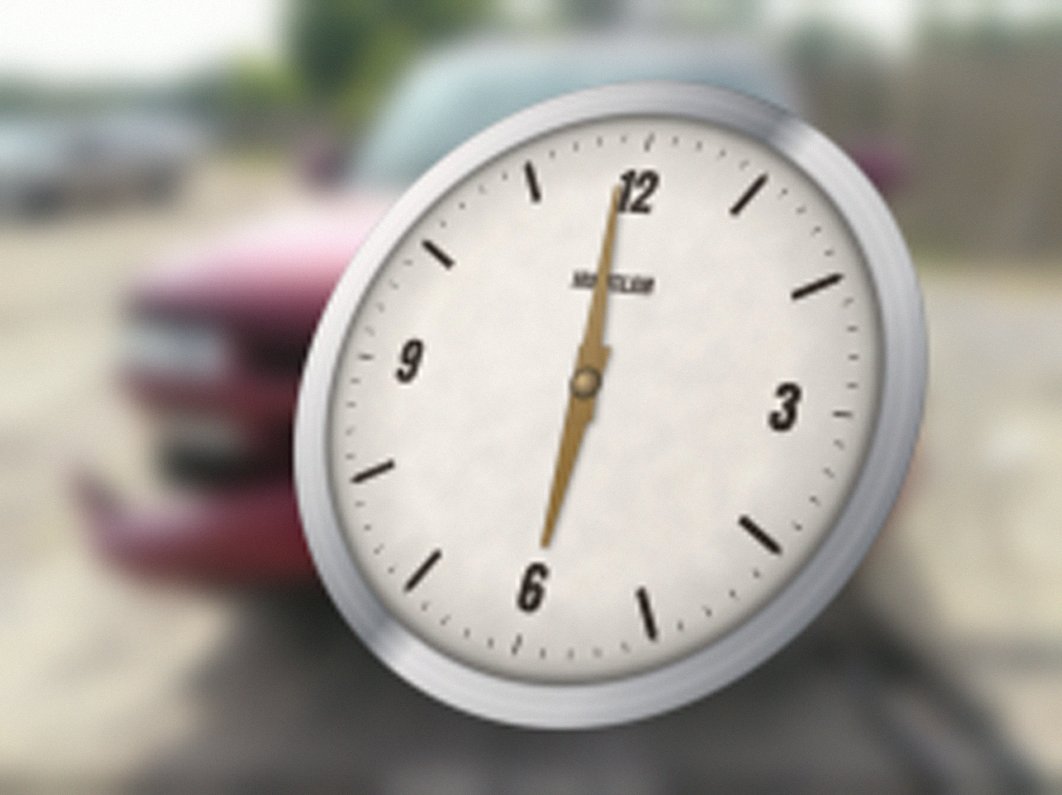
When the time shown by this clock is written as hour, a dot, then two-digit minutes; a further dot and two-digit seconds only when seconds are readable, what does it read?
5.59
